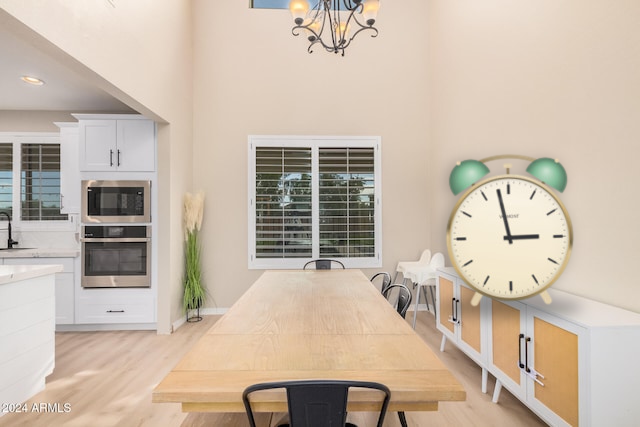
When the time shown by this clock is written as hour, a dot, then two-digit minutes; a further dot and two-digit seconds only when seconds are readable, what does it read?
2.58
